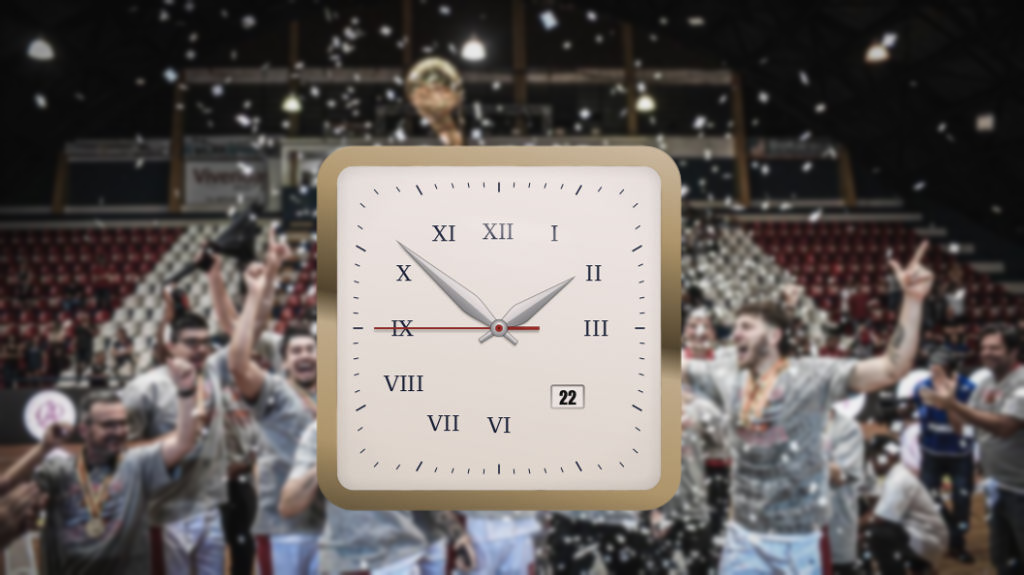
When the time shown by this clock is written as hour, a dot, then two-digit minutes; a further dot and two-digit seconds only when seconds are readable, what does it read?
1.51.45
